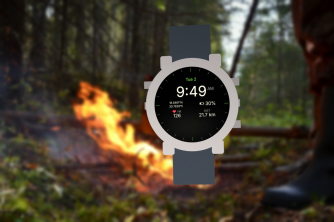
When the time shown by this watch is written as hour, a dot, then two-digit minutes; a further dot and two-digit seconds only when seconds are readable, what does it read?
9.49
